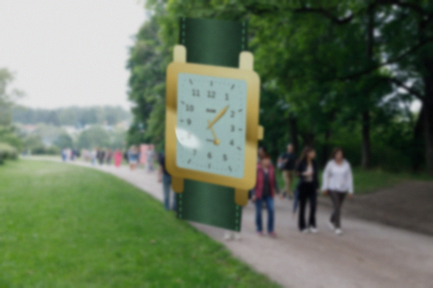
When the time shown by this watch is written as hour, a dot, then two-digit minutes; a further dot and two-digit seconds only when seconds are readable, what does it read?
5.07
